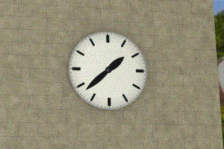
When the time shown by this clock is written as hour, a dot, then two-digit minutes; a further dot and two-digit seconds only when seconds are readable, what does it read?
1.38
